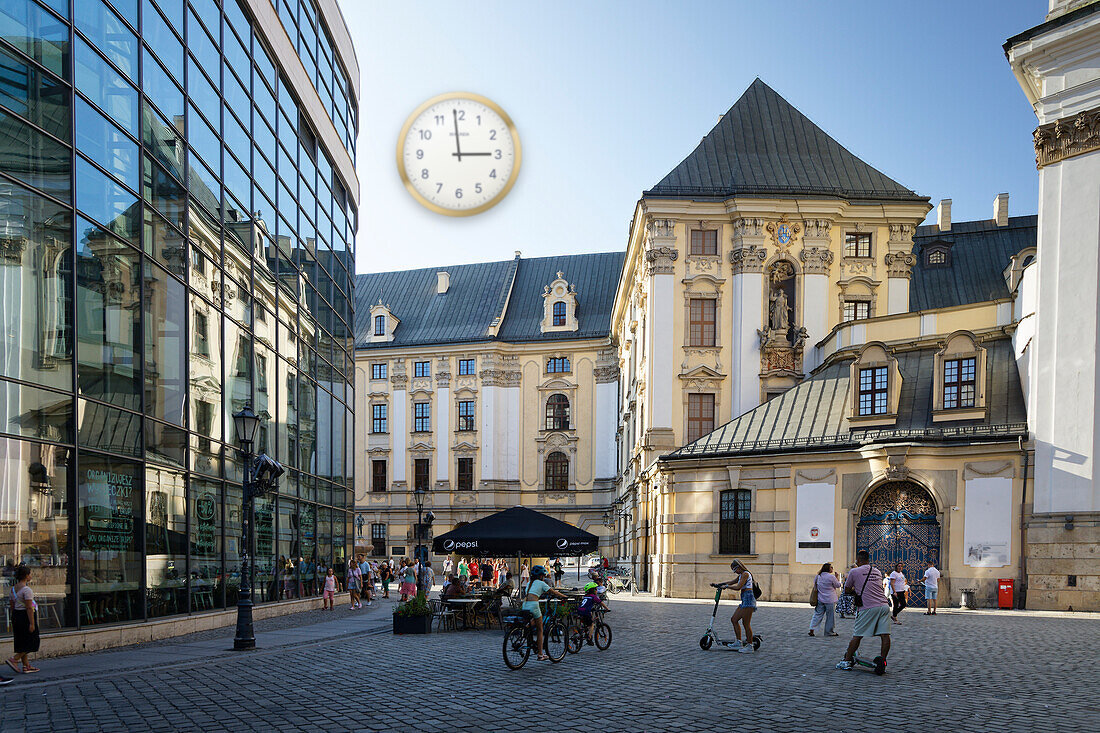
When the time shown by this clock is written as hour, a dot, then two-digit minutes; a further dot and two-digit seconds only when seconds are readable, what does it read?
2.59
